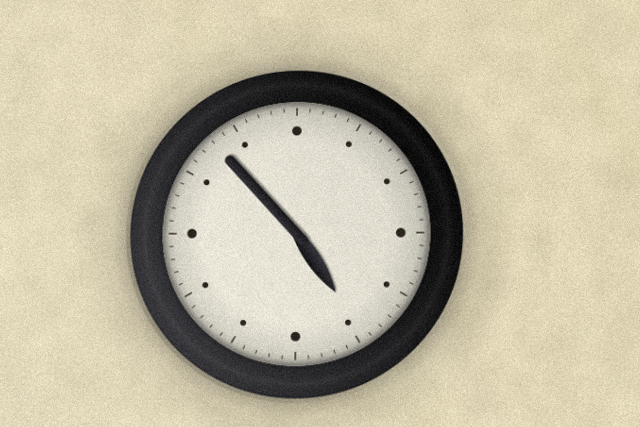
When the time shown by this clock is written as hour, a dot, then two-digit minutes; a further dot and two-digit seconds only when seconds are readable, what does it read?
4.53
